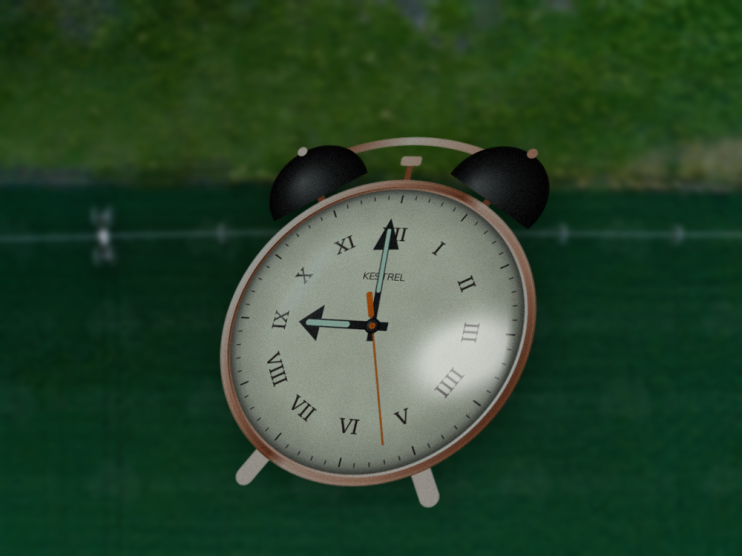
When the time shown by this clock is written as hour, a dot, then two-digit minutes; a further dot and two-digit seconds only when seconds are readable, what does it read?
8.59.27
